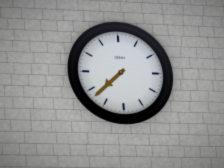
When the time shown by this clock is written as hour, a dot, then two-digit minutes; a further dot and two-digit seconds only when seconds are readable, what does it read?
7.38
